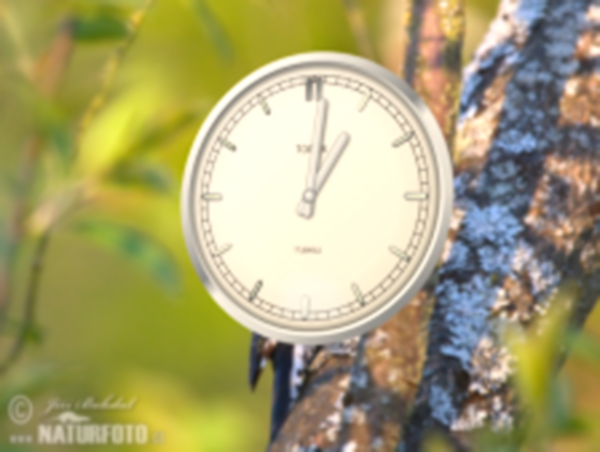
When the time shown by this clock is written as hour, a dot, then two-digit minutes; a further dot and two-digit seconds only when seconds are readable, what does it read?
1.01
